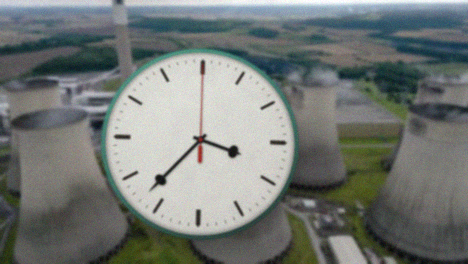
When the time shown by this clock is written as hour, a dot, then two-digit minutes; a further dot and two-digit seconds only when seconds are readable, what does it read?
3.37.00
